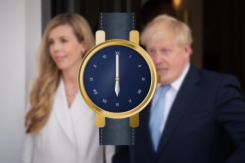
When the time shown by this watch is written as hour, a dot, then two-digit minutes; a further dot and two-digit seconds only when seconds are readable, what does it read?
6.00
